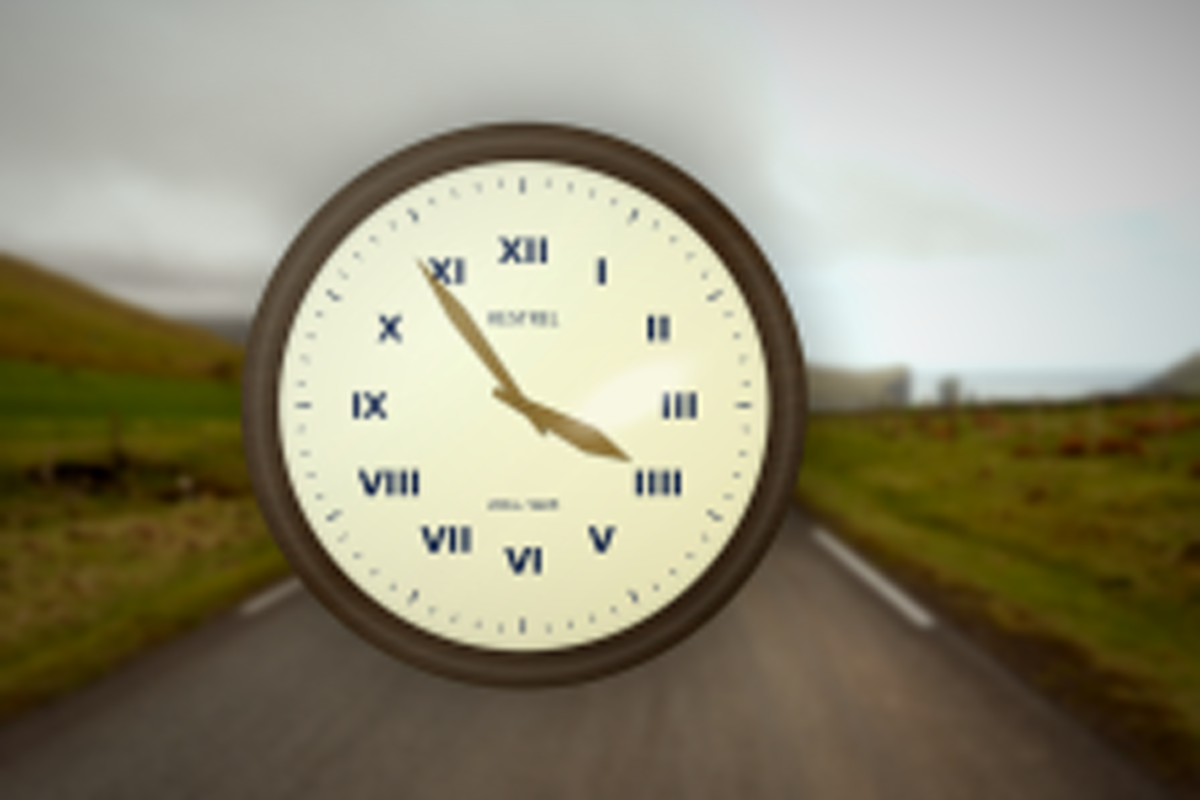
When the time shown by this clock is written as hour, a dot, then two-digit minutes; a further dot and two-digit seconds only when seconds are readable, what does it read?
3.54
